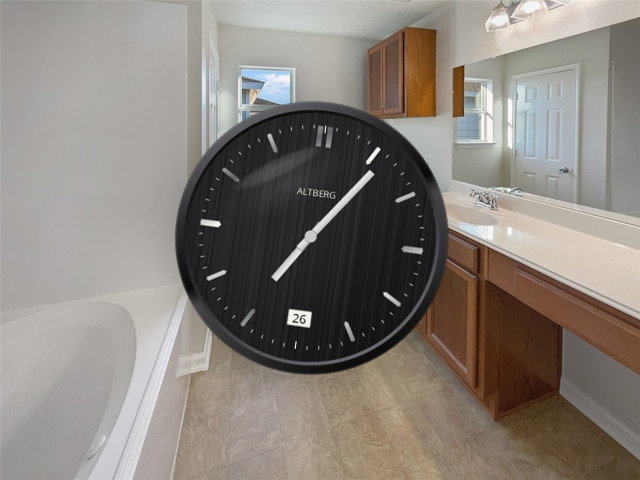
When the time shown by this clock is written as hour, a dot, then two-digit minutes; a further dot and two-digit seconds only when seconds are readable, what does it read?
7.06
